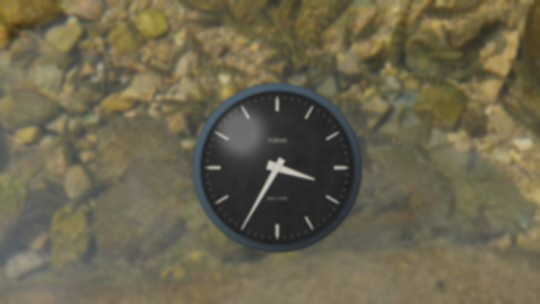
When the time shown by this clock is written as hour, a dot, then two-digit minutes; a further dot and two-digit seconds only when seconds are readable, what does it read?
3.35
